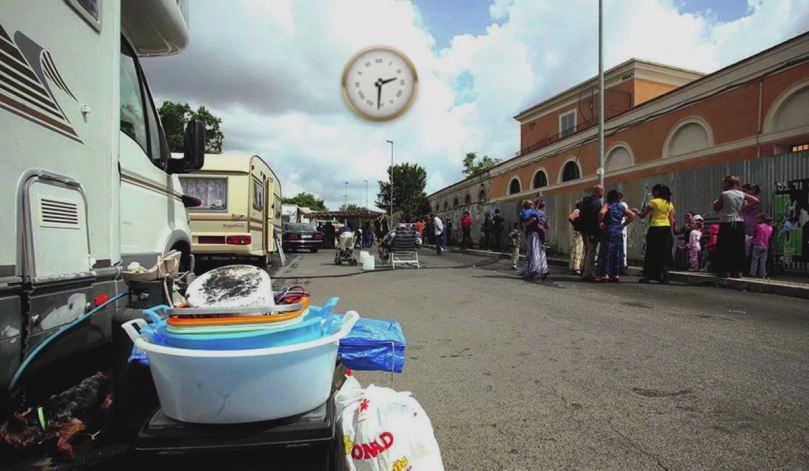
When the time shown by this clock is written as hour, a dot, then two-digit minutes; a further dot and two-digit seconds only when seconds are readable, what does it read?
2.31
